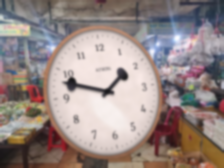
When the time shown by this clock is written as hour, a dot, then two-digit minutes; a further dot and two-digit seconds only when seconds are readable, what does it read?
1.48
